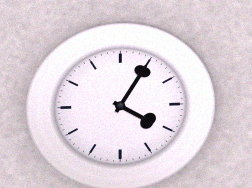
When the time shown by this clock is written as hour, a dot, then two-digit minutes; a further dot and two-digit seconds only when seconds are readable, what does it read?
4.05
